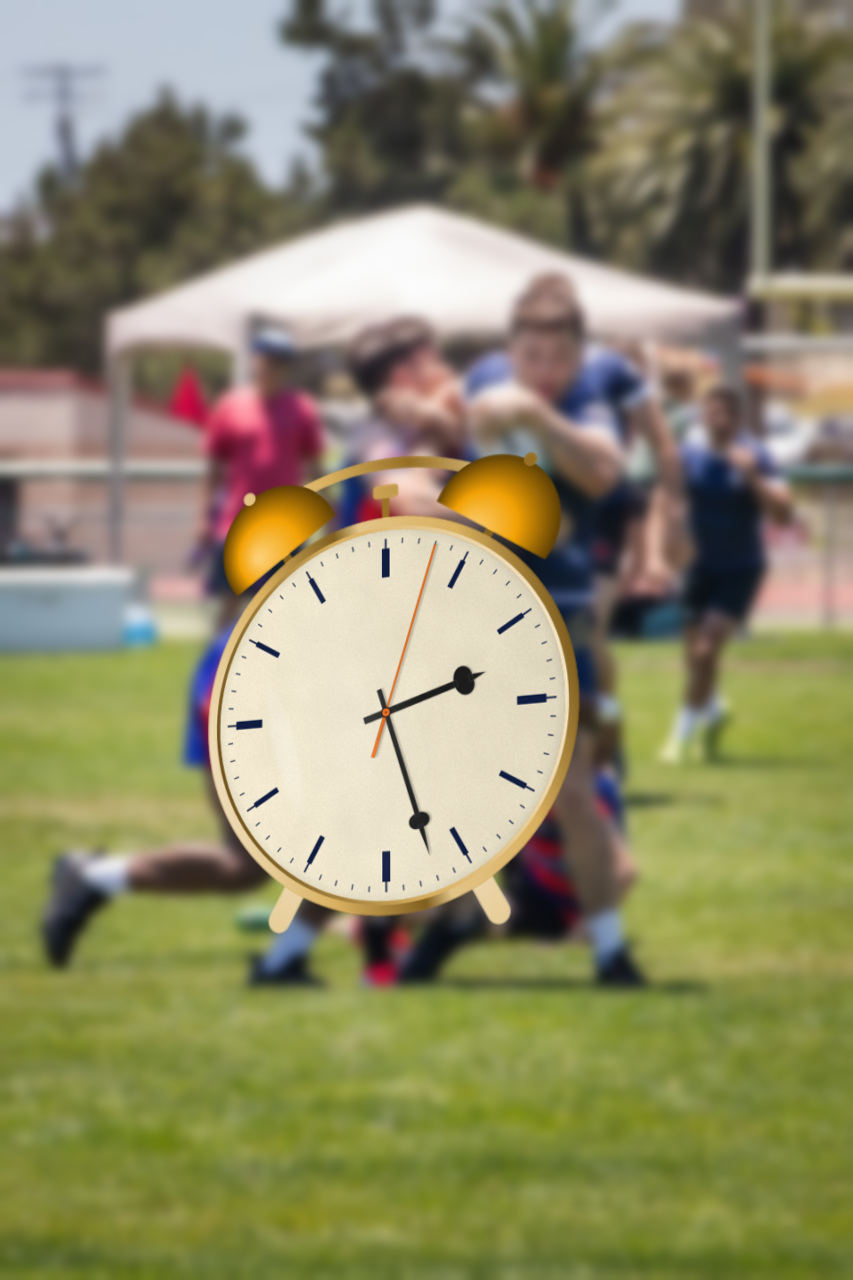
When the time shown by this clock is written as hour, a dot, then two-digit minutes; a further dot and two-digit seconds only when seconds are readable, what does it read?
2.27.03
